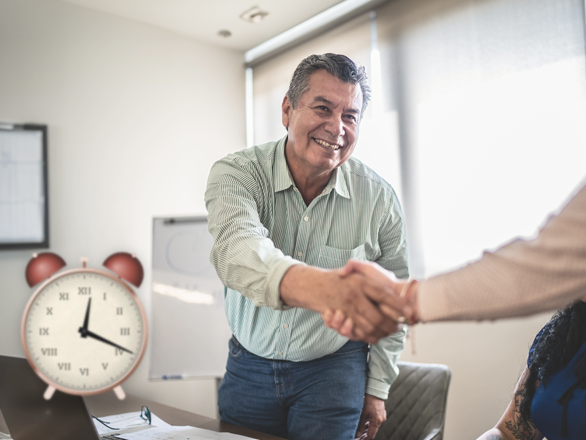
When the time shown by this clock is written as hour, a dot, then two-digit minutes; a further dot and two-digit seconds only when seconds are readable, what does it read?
12.19
